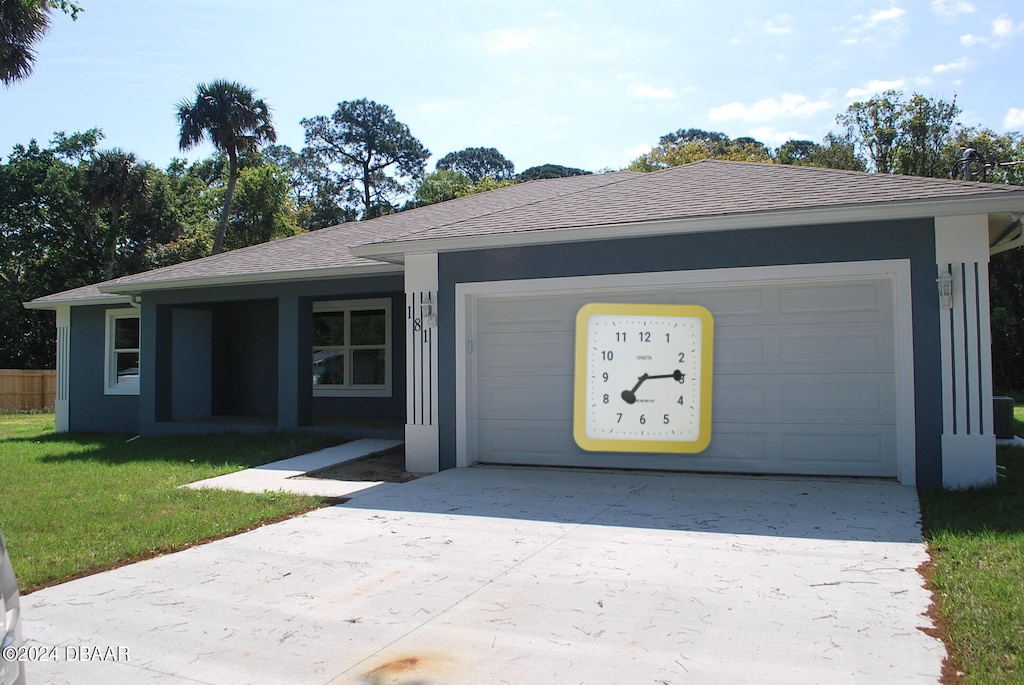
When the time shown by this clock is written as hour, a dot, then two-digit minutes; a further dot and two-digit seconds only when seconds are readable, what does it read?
7.14
